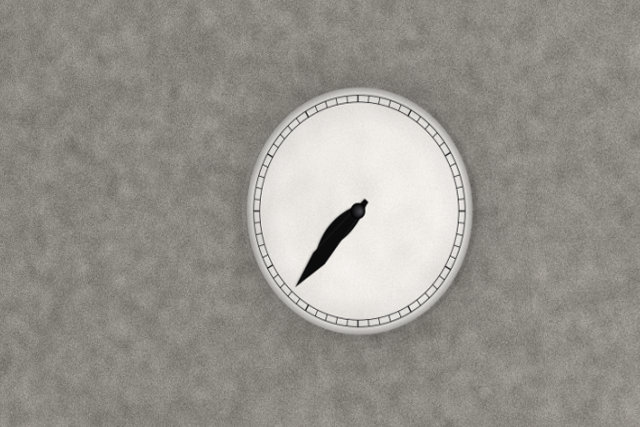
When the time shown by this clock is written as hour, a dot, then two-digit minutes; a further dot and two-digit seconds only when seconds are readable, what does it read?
7.37
